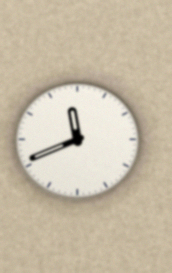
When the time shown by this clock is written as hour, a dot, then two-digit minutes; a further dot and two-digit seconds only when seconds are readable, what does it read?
11.41
